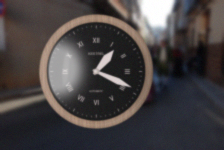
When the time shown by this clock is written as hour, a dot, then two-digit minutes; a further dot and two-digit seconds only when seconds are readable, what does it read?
1.19
